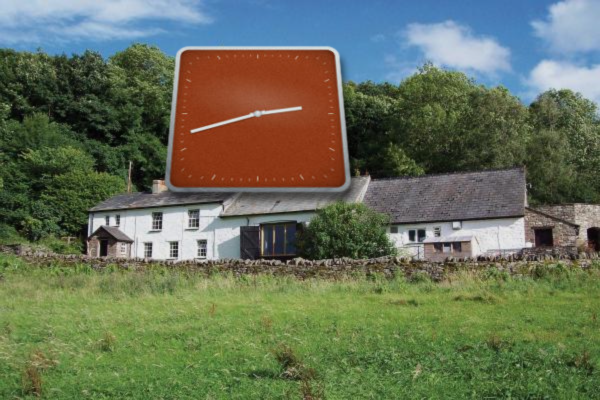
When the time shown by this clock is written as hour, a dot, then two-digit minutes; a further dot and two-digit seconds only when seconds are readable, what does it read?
2.42
